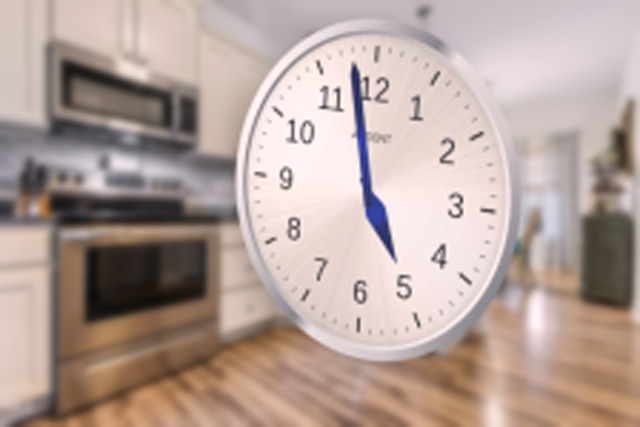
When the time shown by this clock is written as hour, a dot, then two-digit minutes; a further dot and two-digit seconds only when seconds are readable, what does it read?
4.58
